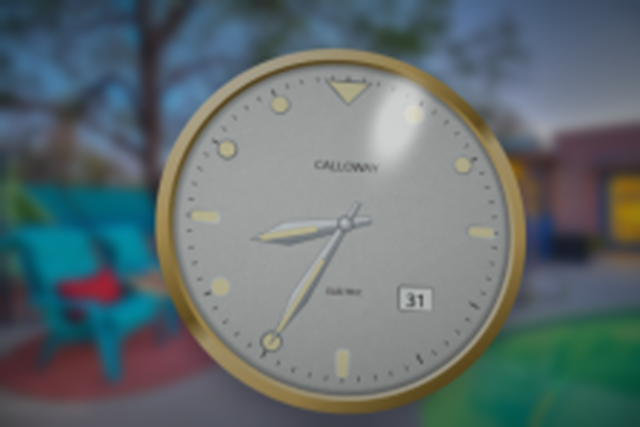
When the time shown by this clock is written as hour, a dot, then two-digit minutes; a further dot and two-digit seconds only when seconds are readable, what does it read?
8.35
